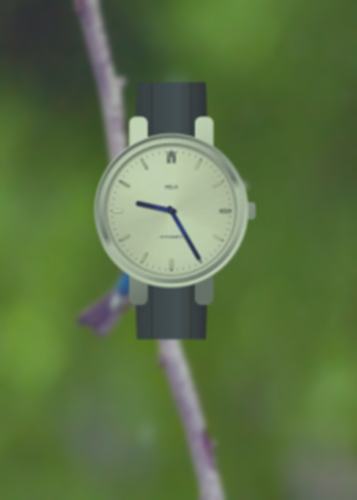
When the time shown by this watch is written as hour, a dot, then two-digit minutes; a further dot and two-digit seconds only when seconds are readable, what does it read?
9.25
